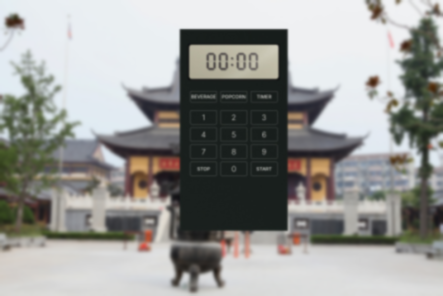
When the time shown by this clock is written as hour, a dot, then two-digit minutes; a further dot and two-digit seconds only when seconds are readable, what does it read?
0.00
